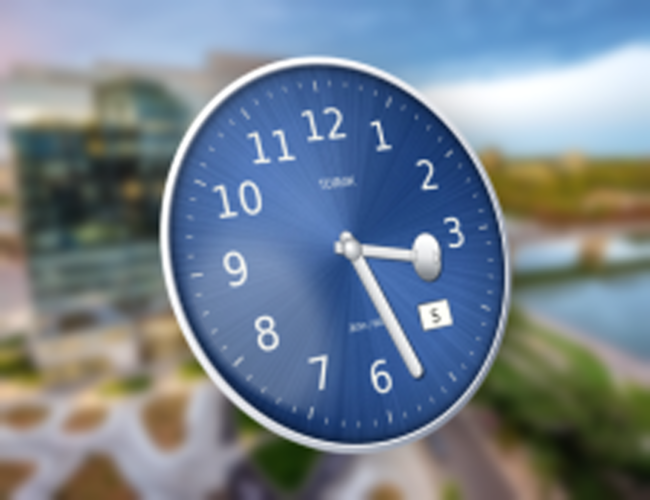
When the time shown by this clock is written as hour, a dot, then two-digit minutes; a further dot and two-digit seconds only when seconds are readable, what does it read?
3.27
